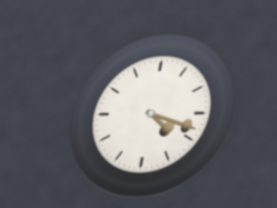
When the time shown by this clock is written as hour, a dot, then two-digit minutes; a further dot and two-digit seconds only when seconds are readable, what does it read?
4.18
